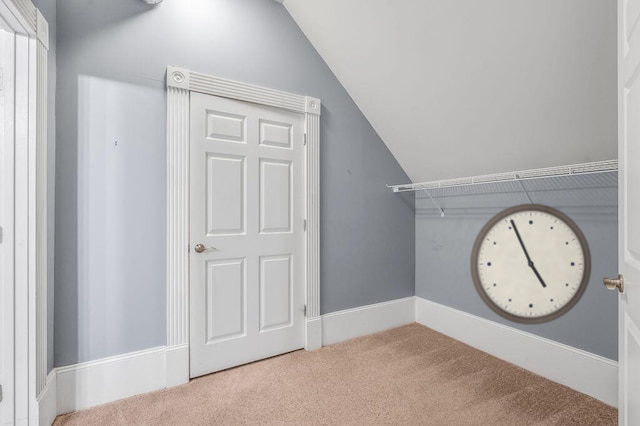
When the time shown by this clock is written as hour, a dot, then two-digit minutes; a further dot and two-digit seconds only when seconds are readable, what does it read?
4.56
